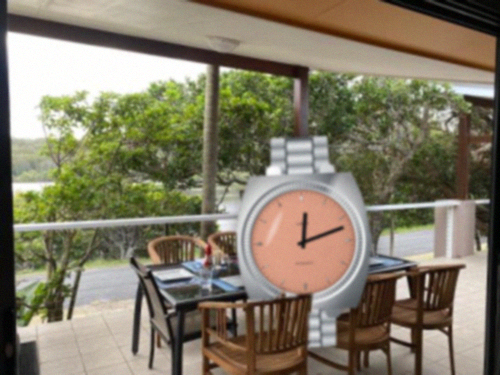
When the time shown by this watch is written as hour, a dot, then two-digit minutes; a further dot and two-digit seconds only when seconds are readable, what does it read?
12.12
